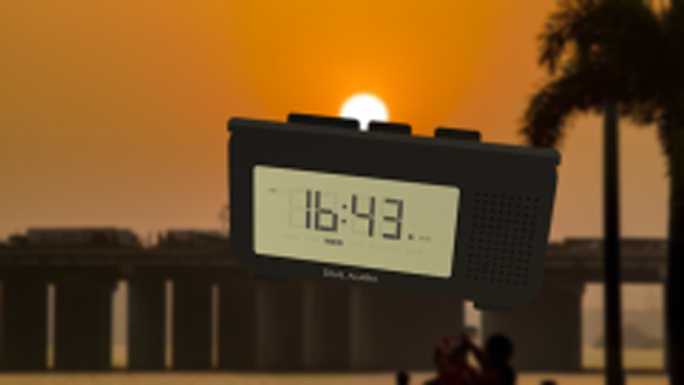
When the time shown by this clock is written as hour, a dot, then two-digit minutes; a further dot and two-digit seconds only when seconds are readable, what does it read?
16.43
